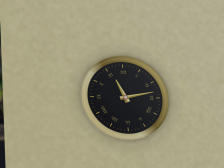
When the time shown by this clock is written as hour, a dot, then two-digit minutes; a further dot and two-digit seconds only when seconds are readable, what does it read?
11.13
